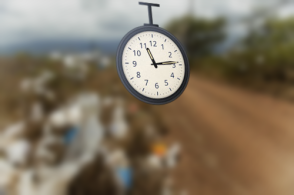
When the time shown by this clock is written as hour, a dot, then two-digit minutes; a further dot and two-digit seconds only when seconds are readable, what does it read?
11.14
